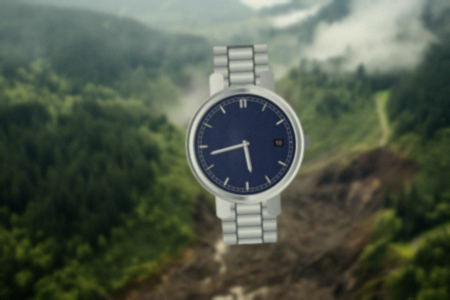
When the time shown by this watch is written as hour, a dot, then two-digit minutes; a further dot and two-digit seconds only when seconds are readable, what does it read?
5.43
